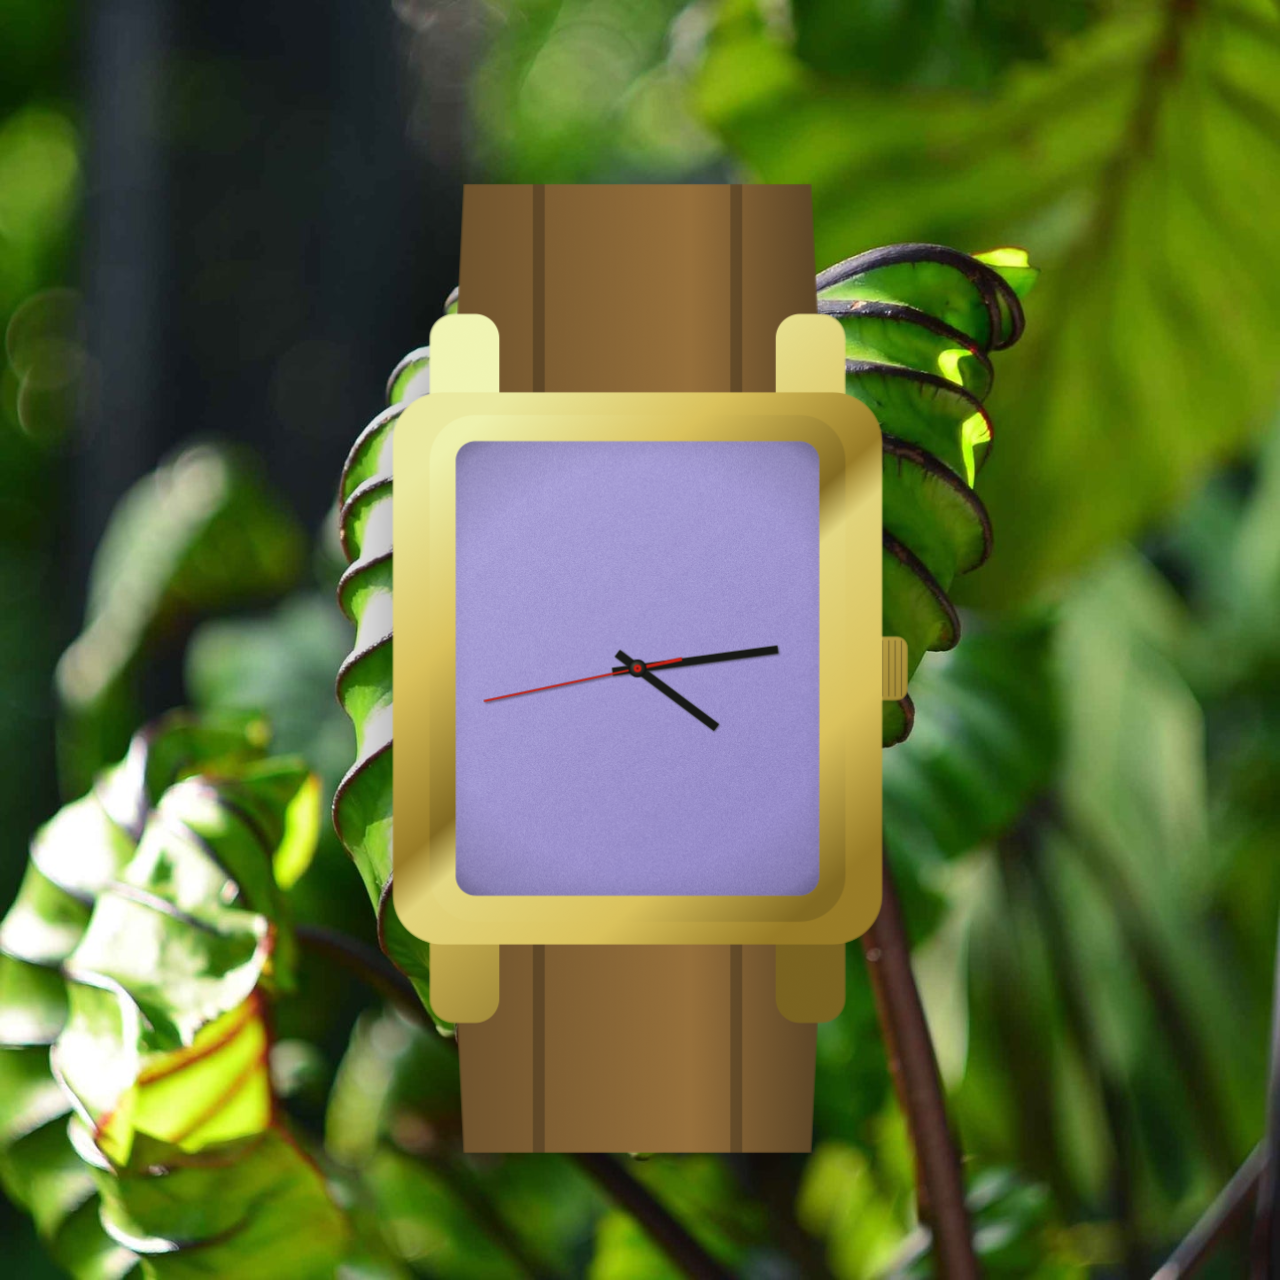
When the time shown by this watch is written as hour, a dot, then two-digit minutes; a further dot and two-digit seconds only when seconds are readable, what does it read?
4.13.43
